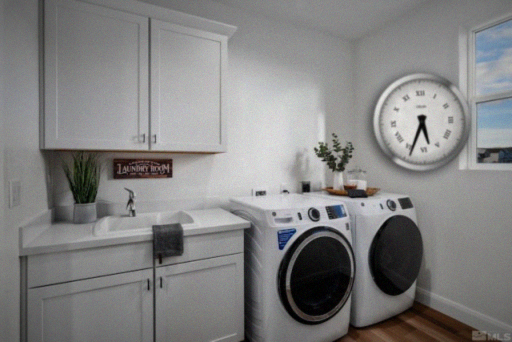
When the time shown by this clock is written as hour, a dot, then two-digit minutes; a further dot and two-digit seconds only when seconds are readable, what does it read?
5.34
